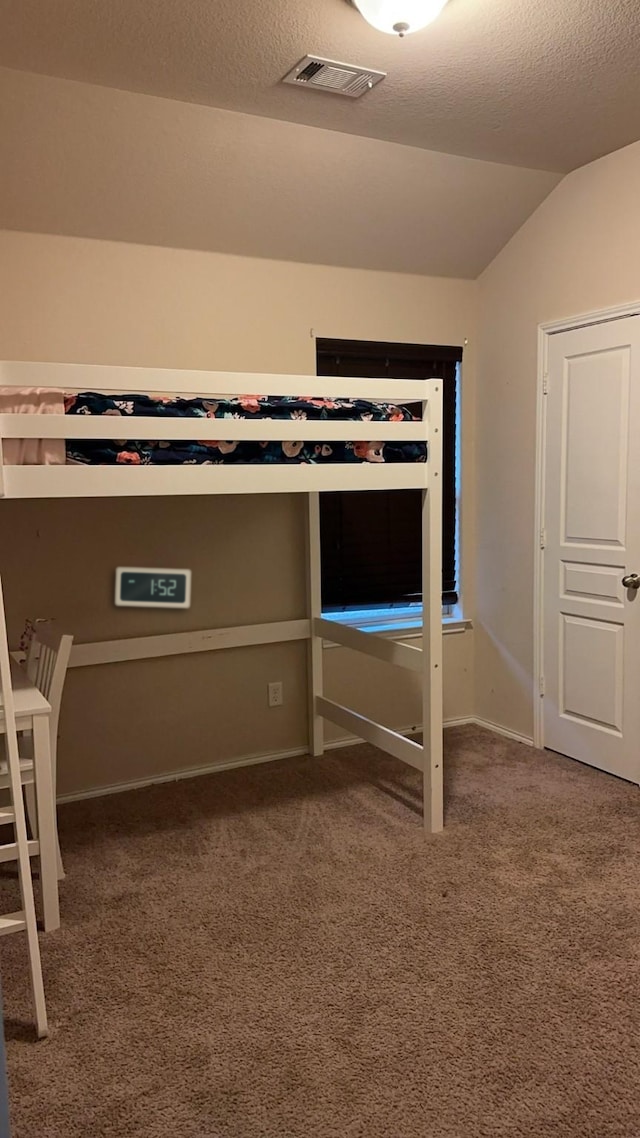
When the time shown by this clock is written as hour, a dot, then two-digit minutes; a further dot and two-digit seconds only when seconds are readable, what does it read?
1.52
